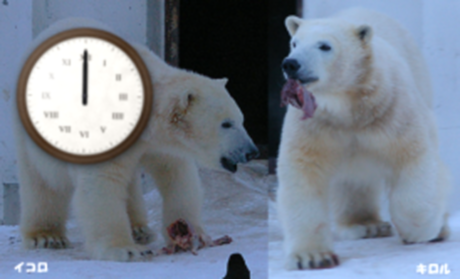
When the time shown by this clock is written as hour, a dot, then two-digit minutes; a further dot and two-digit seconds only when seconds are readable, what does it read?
12.00
